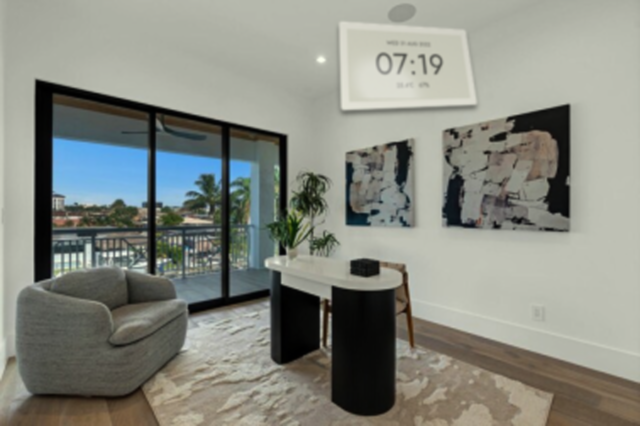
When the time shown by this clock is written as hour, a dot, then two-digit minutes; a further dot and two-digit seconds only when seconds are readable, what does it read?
7.19
